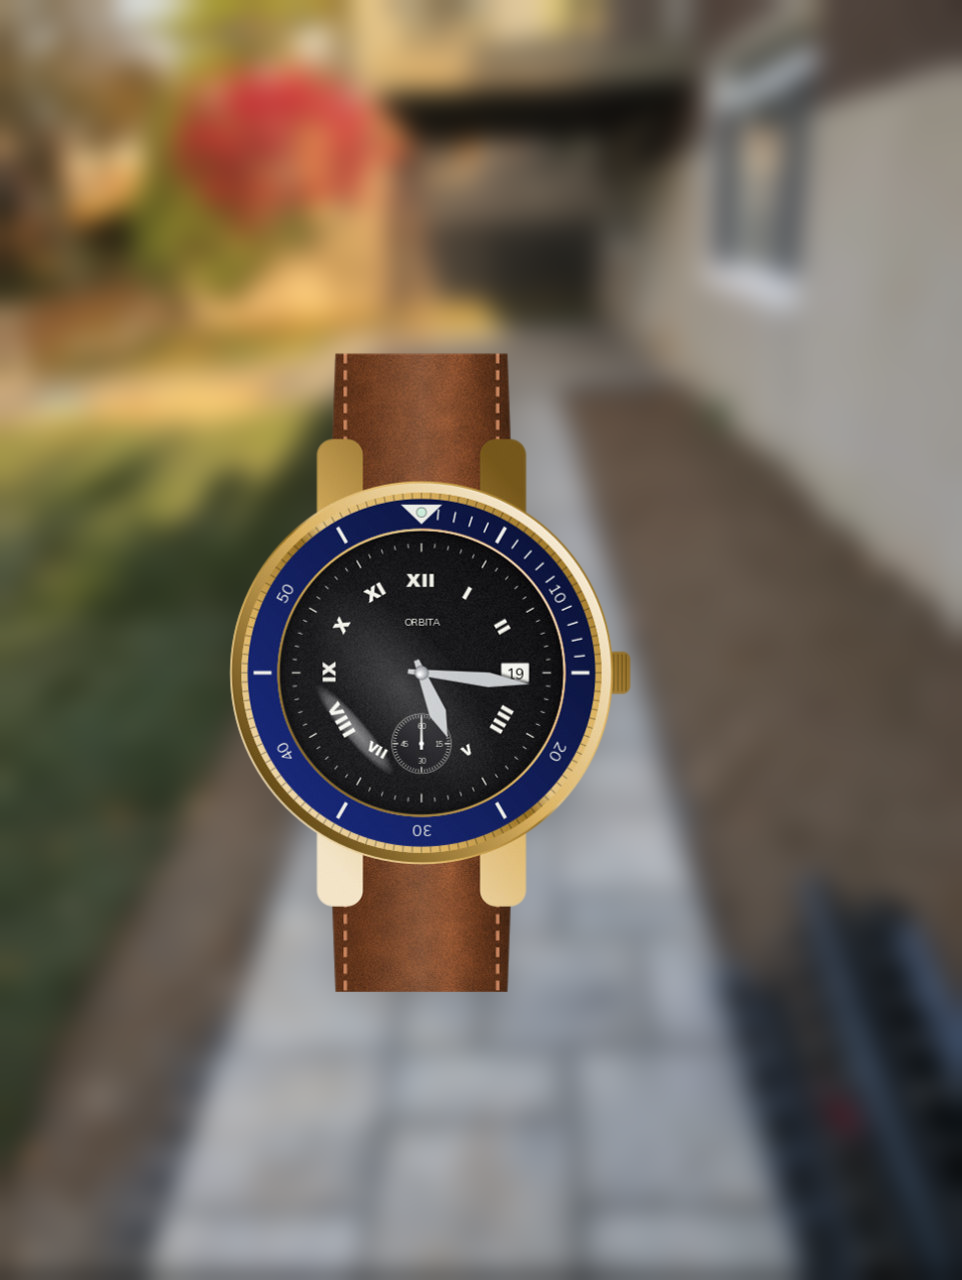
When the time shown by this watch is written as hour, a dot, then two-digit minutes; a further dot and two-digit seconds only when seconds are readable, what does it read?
5.16
